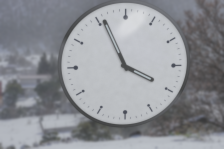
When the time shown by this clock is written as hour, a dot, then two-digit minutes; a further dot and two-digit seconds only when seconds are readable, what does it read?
3.56
